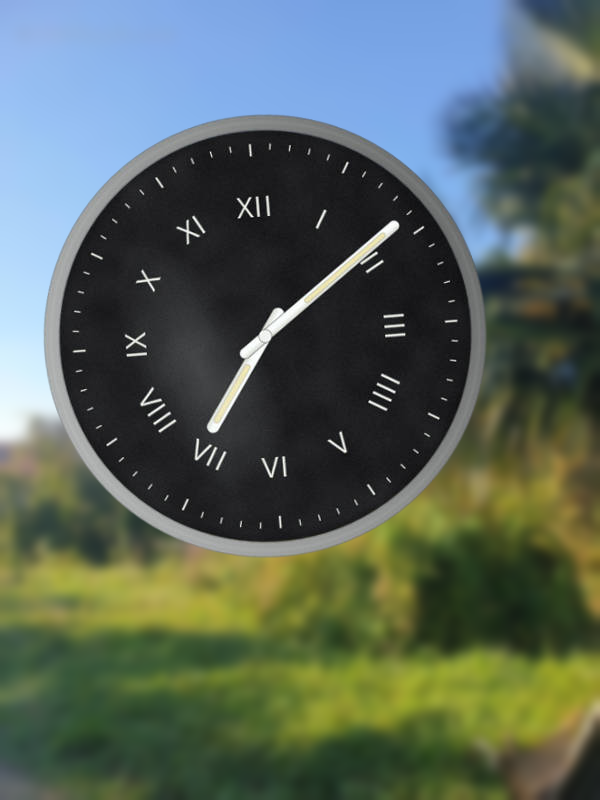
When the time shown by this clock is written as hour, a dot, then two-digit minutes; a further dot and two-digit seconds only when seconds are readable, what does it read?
7.09
